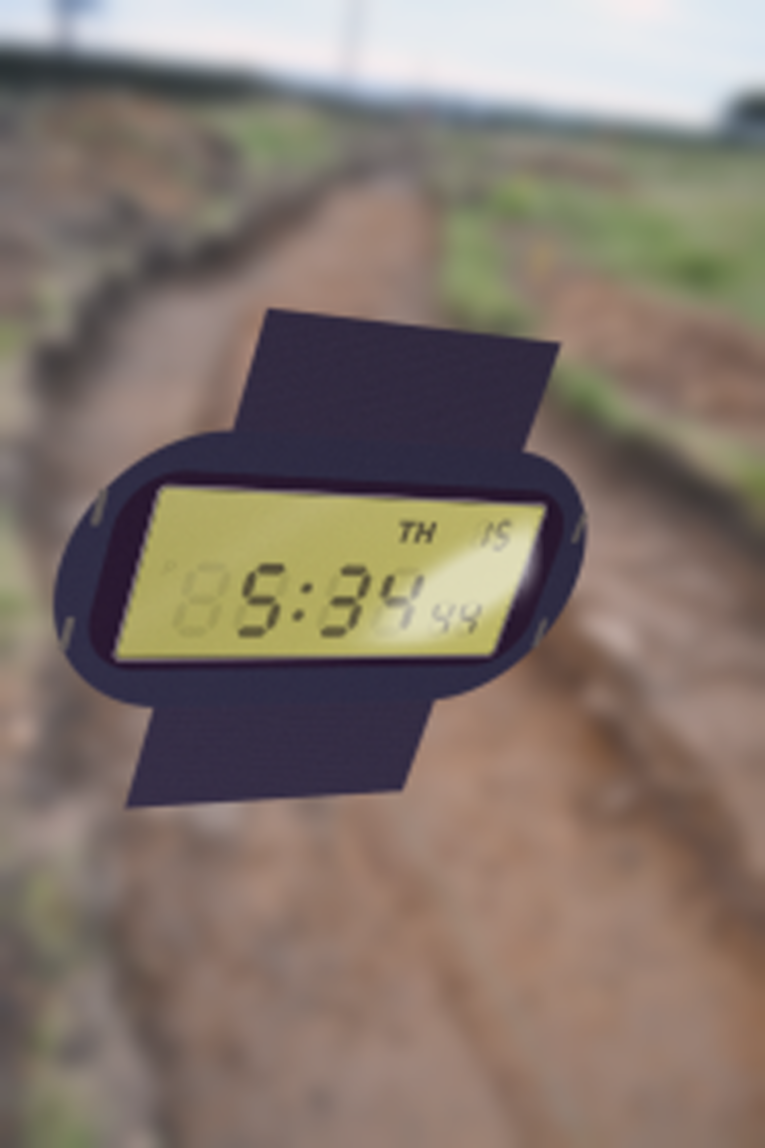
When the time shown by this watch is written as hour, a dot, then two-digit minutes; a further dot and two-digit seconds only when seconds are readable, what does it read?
5.34.44
